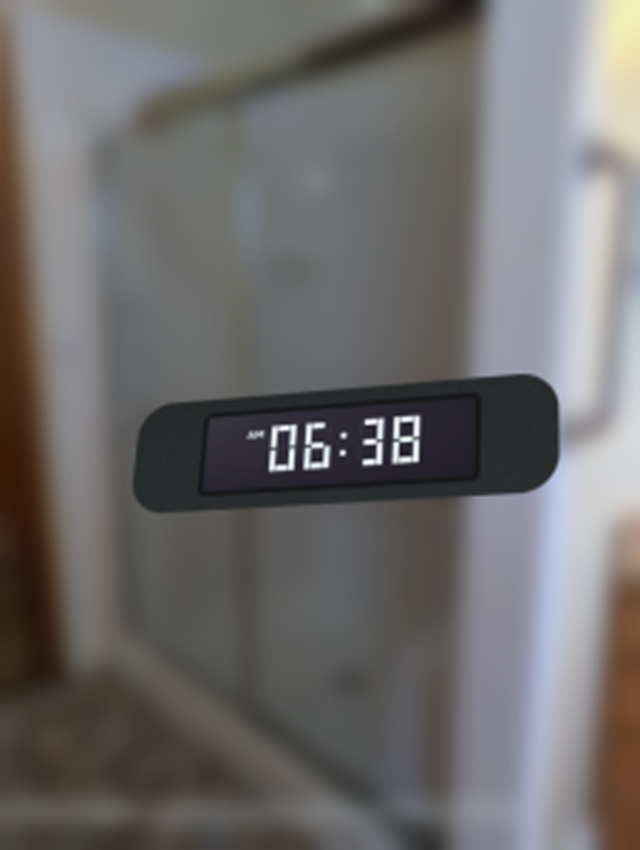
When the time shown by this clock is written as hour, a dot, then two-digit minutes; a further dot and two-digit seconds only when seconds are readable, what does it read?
6.38
